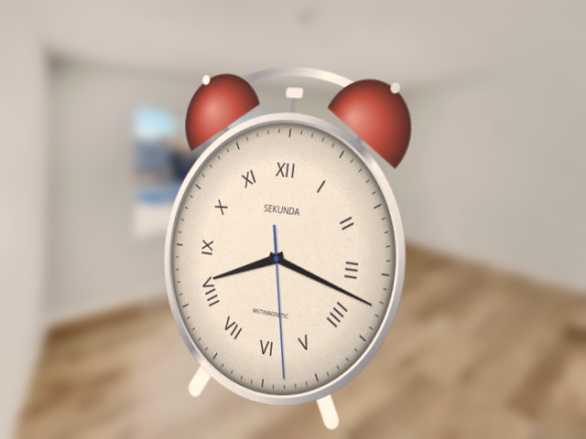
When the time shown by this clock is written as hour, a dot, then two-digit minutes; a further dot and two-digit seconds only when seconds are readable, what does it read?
8.17.28
